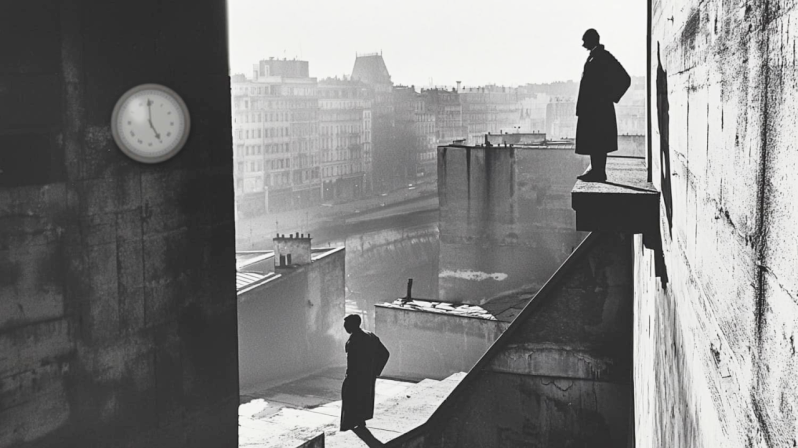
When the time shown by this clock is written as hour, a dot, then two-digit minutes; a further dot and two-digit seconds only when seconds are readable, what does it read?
4.59
